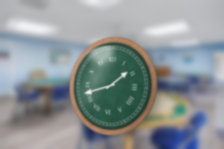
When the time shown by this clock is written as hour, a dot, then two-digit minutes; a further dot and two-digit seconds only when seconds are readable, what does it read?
1.42
